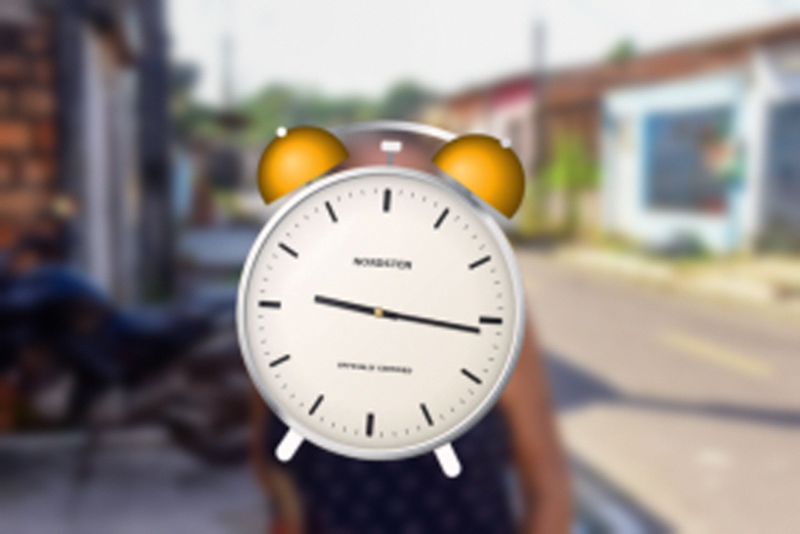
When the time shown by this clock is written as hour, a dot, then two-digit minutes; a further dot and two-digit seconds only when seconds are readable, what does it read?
9.16
